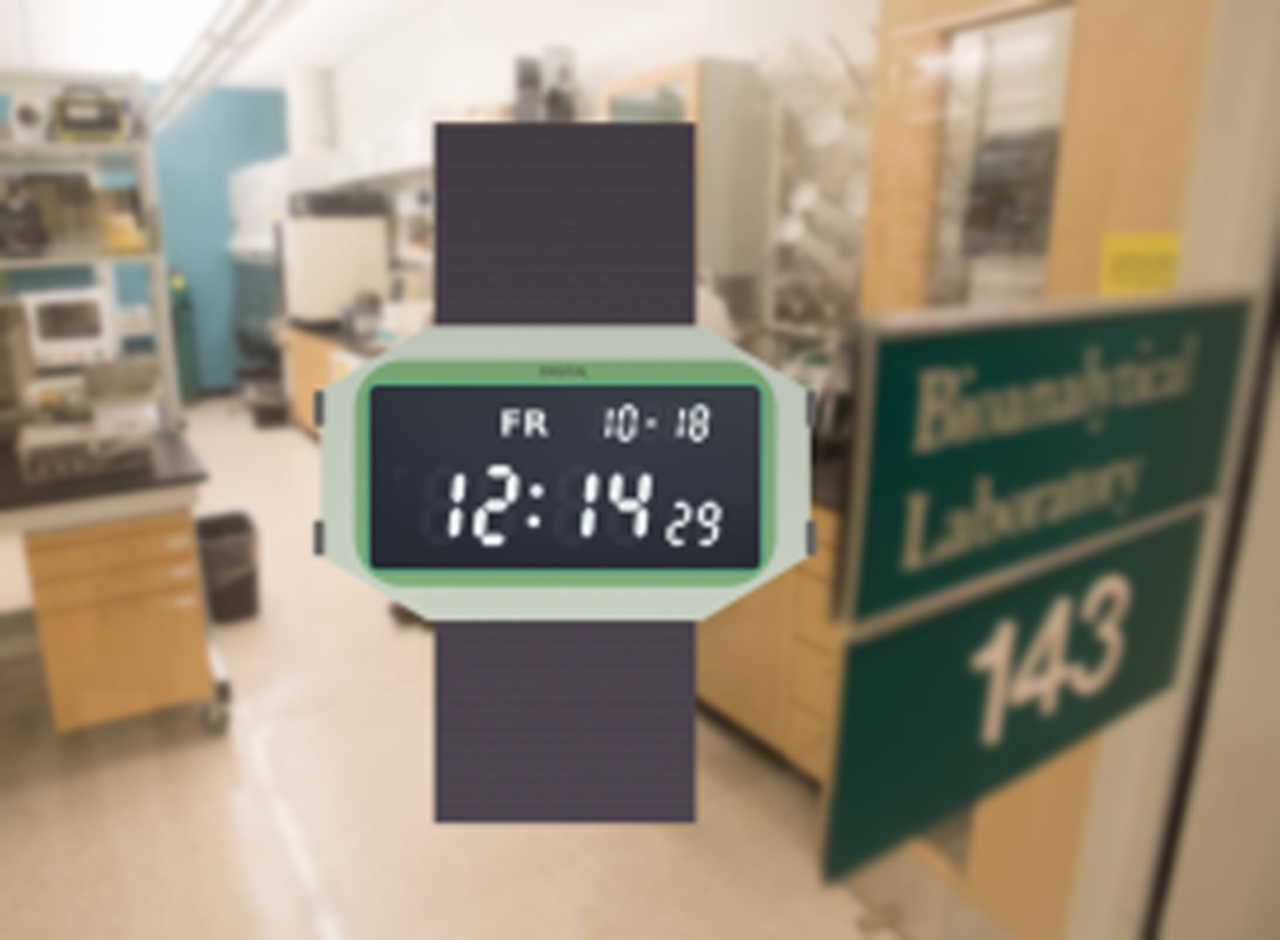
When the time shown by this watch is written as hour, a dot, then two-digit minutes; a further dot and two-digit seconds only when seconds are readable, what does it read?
12.14.29
